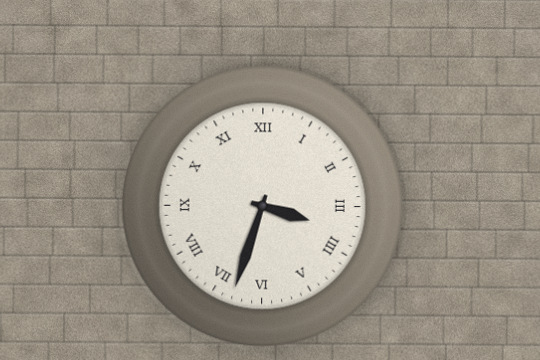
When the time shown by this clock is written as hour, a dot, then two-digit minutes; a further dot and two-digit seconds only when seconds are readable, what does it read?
3.33
